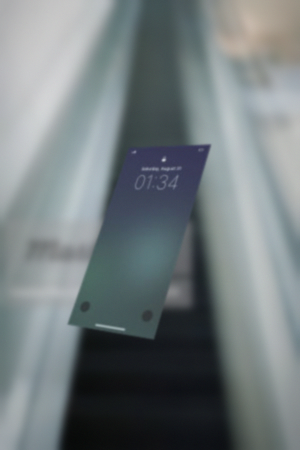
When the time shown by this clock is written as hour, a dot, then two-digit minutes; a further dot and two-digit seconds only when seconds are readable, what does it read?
1.34
